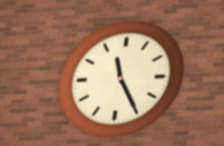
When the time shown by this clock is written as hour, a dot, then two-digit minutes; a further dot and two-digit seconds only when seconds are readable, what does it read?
11.25
